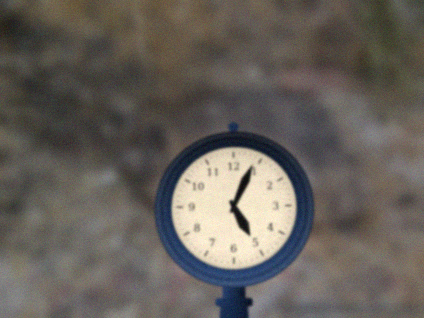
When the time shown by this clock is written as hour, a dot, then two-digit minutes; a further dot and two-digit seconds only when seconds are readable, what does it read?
5.04
